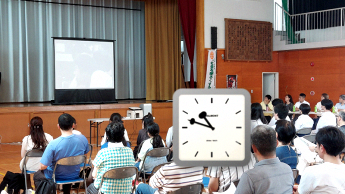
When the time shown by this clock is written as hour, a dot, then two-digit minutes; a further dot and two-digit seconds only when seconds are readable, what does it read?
10.48
